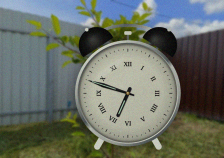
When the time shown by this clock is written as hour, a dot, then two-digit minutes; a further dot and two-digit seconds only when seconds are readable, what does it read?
6.48
